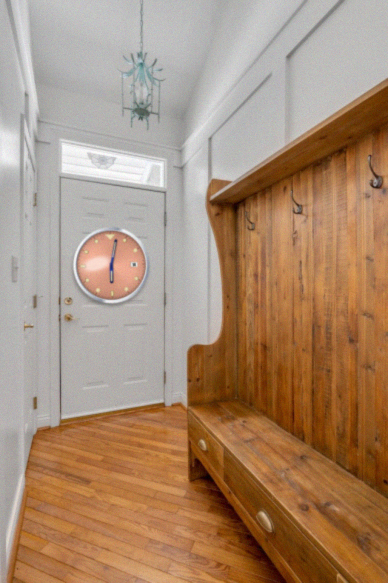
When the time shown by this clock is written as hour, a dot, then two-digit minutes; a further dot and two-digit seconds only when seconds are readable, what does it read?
6.02
